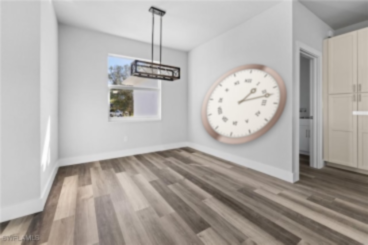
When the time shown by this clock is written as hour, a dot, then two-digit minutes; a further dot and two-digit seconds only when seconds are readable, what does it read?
1.12
